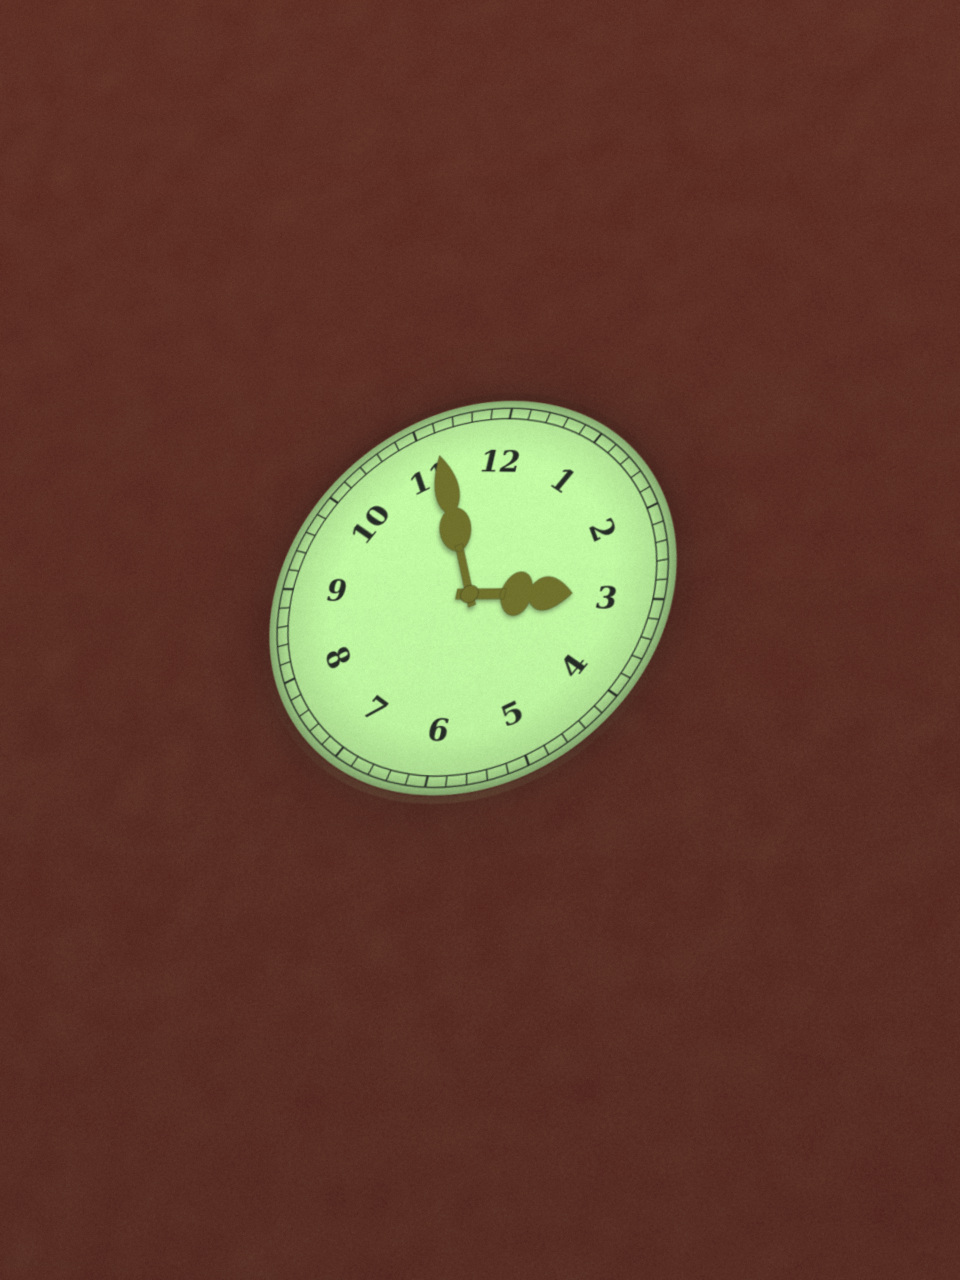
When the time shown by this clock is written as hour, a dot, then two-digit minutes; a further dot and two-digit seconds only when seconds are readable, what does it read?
2.56
